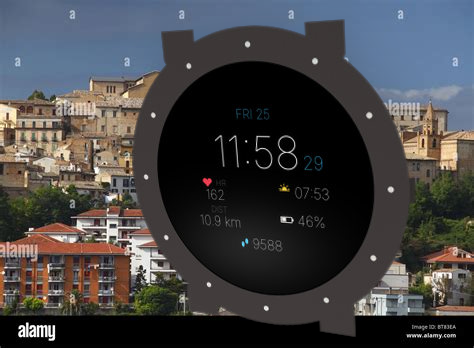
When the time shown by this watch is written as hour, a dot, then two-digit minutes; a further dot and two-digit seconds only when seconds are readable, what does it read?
11.58.29
